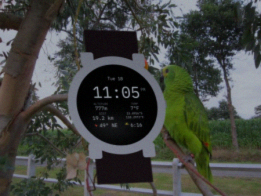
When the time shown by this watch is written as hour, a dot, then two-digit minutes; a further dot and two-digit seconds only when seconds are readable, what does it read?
11.05
